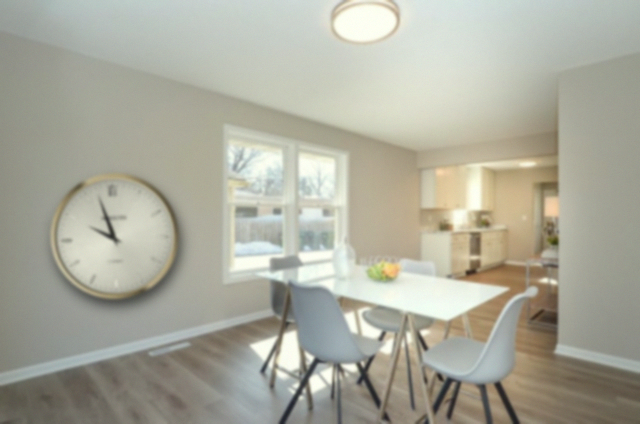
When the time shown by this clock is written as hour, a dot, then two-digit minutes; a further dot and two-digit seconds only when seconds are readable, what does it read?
9.57
